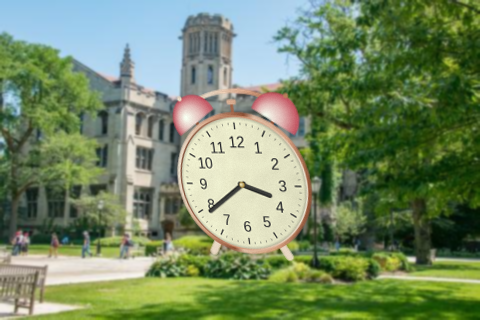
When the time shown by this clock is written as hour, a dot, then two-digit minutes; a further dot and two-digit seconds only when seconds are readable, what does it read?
3.39
